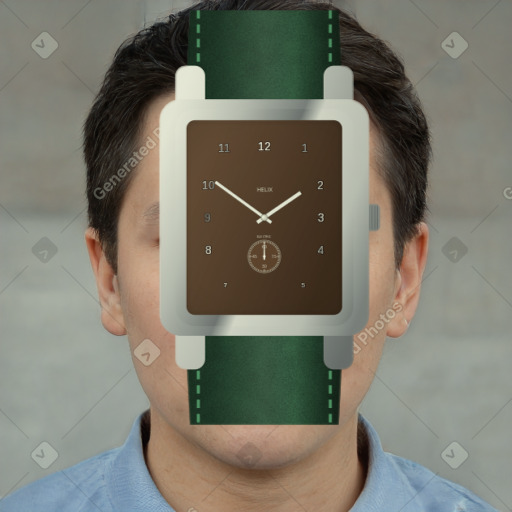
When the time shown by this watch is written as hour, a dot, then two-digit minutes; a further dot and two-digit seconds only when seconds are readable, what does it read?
1.51
